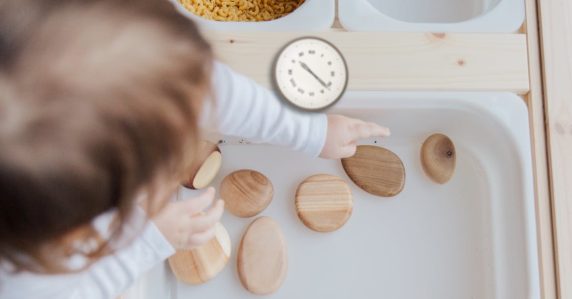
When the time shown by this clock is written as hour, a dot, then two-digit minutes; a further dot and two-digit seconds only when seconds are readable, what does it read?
10.22
